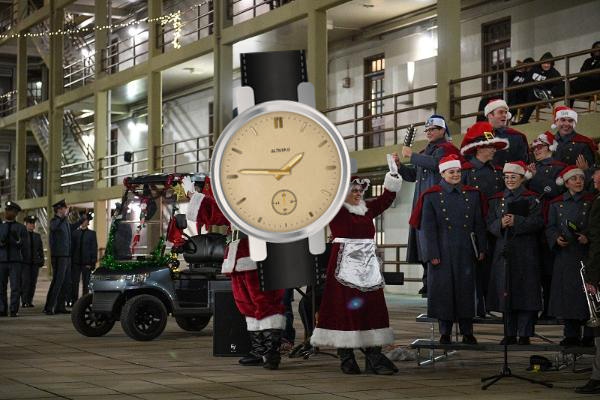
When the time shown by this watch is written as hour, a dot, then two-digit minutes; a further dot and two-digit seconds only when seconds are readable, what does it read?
1.46
